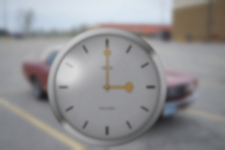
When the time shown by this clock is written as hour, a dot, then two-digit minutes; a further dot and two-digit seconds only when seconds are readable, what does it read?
3.00
